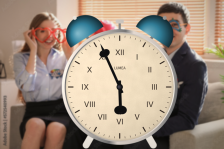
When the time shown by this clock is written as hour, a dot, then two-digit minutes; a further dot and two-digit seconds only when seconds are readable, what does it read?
5.56
